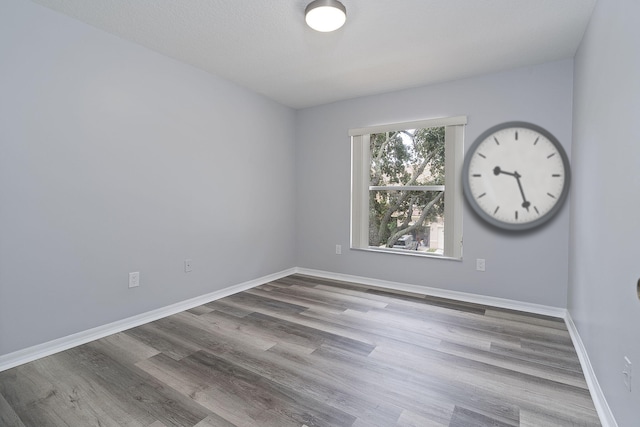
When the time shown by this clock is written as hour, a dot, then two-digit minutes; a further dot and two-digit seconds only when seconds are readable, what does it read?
9.27
